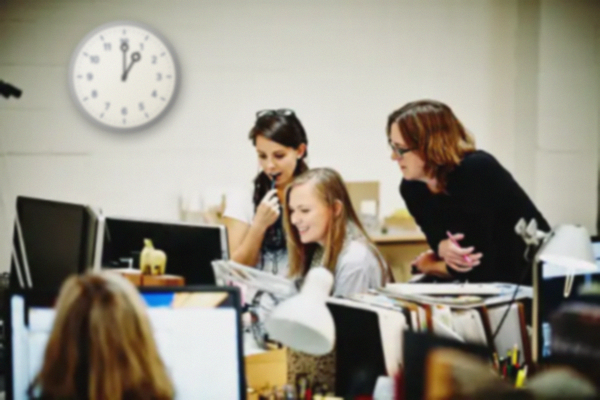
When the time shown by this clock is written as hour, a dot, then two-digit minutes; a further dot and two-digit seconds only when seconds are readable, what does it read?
1.00
